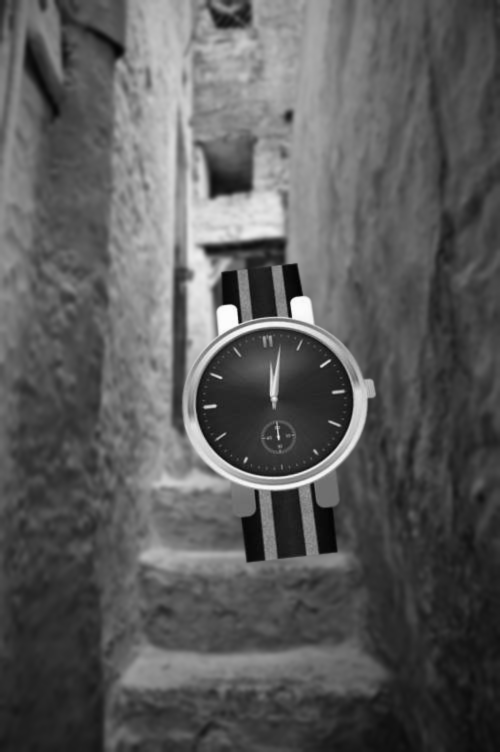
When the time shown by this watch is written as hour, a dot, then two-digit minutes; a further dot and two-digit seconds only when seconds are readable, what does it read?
12.02
